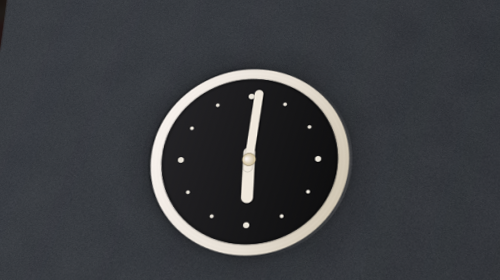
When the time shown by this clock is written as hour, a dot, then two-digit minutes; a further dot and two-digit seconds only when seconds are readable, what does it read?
6.01
